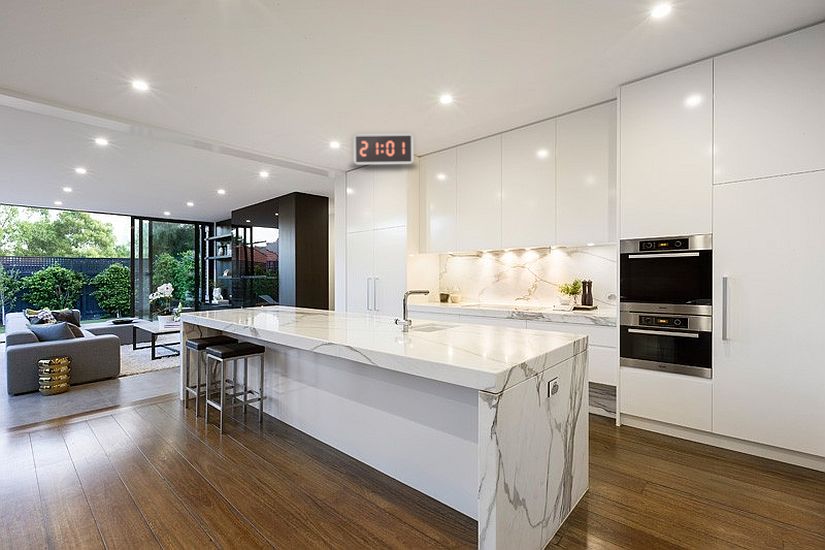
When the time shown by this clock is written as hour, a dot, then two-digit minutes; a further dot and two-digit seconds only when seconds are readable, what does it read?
21.01
